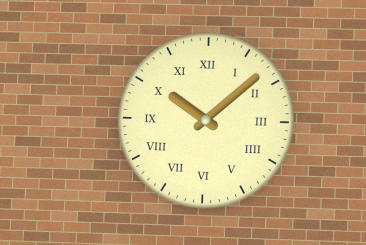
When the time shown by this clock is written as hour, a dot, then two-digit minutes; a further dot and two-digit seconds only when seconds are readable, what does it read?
10.08
